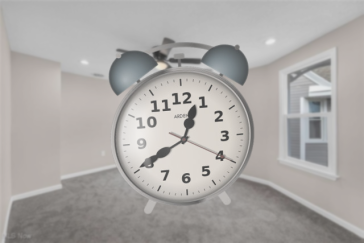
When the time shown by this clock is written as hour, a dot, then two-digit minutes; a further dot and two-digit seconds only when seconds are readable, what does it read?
12.40.20
